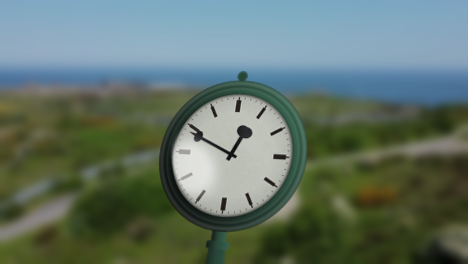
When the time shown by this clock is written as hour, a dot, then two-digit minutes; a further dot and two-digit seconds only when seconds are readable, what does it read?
12.49
